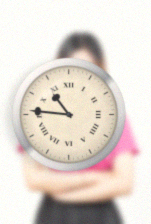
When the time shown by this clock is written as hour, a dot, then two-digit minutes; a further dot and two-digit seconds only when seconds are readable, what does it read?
10.46
